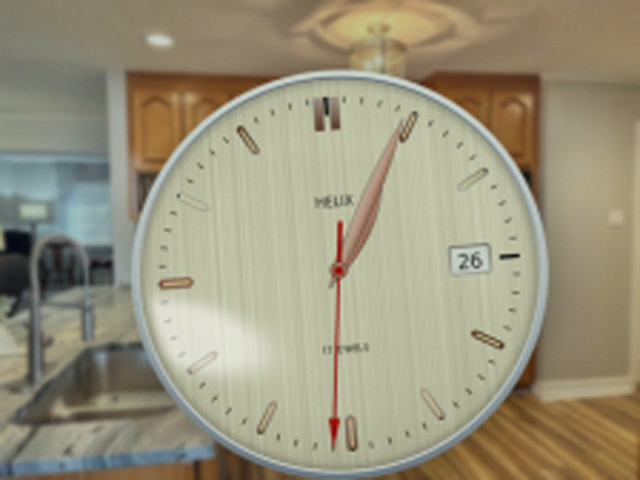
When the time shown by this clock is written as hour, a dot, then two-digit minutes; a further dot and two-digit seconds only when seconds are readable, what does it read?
1.04.31
